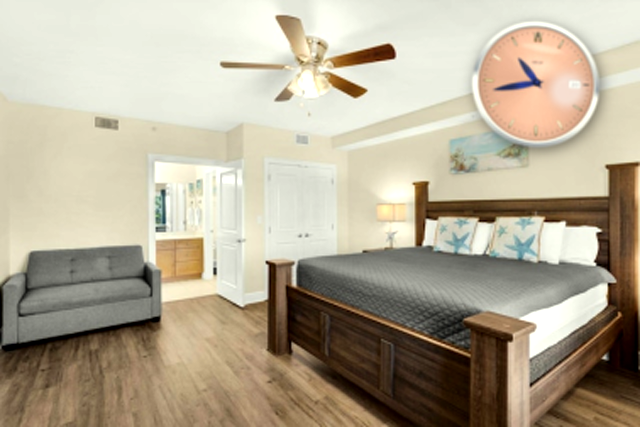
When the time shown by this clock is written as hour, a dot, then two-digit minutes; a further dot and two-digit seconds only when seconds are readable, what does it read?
10.43
